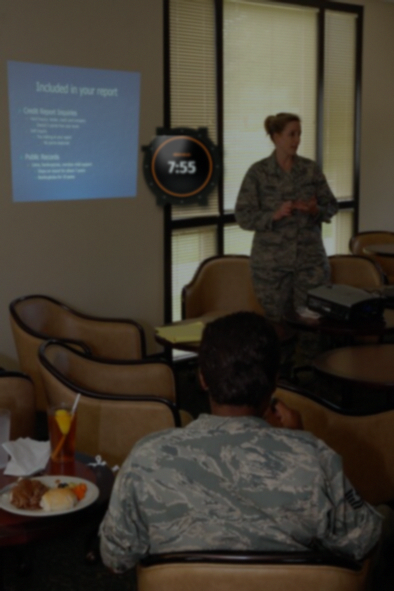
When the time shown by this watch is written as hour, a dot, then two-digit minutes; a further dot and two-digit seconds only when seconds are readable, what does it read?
7.55
